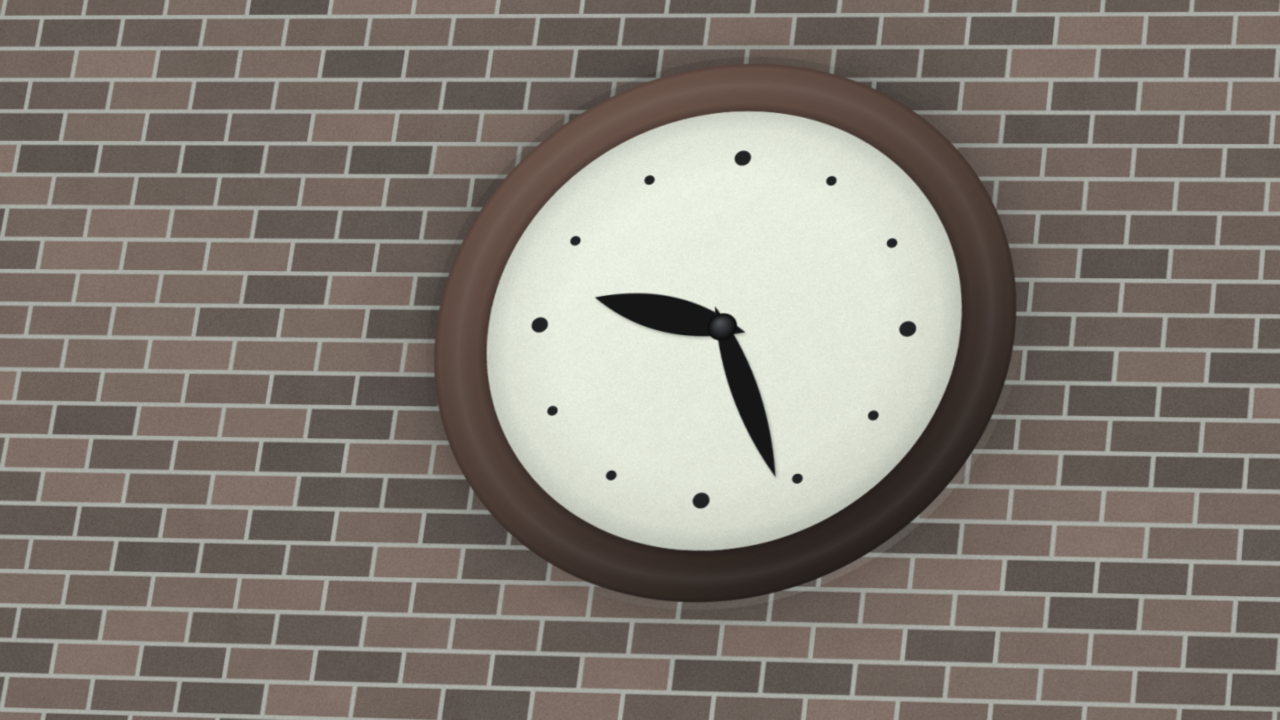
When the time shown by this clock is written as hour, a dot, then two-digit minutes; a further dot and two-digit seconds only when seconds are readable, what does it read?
9.26
